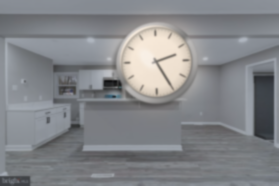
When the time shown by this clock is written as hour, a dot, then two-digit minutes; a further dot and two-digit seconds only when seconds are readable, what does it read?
2.25
